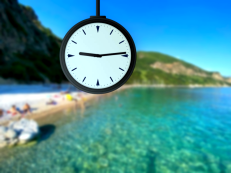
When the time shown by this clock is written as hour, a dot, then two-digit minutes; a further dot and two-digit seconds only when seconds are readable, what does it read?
9.14
